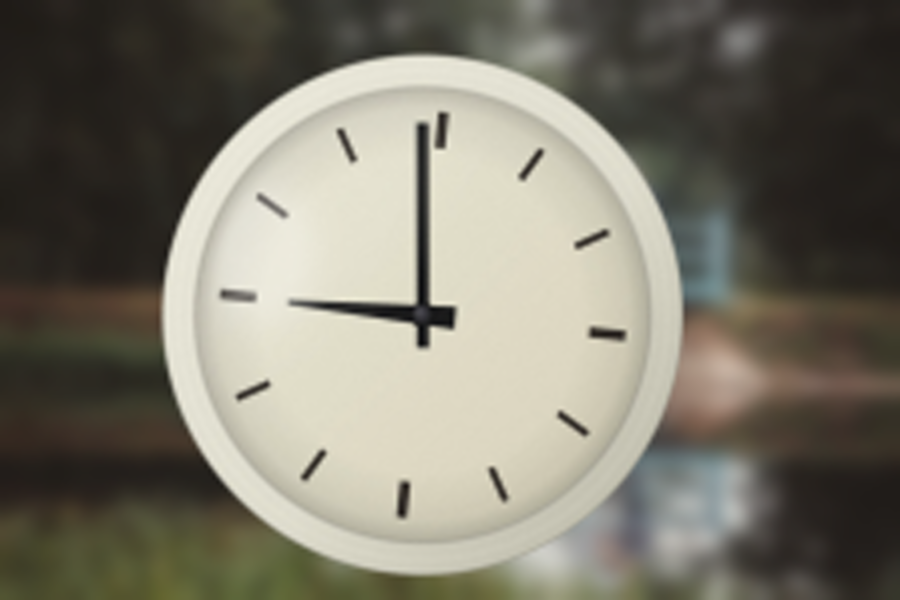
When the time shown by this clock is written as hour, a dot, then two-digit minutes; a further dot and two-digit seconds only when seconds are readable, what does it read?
8.59
